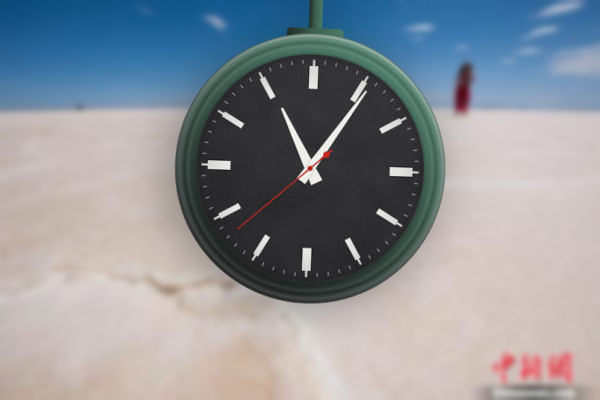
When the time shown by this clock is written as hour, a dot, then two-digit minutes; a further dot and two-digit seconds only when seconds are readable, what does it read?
11.05.38
